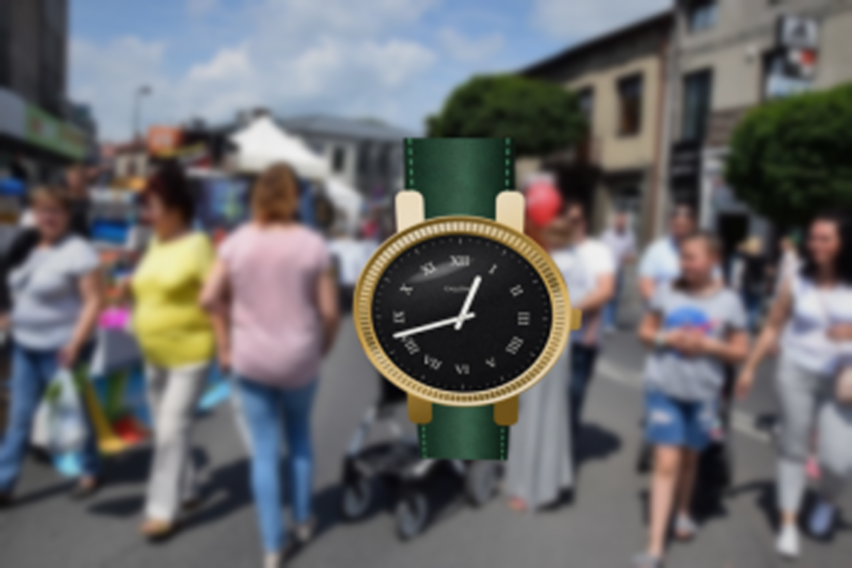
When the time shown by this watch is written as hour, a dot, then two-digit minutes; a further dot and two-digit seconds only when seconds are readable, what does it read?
12.42
